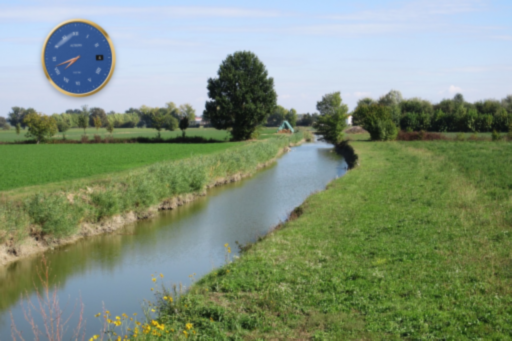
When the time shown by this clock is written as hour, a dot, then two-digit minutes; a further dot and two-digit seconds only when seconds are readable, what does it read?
7.42
